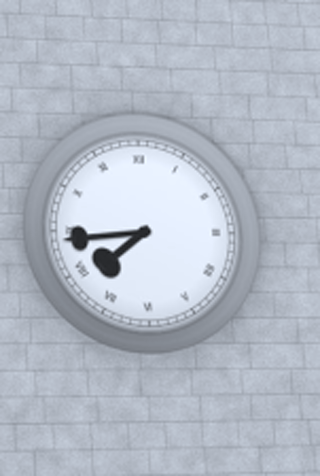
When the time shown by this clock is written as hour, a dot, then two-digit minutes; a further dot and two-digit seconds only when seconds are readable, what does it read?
7.44
